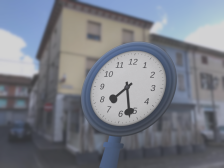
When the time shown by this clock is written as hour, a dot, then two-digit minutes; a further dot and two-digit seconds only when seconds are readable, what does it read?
7.27
